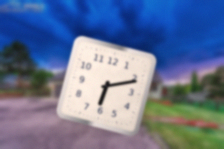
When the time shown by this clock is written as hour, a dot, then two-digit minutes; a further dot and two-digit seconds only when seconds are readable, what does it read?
6.11
